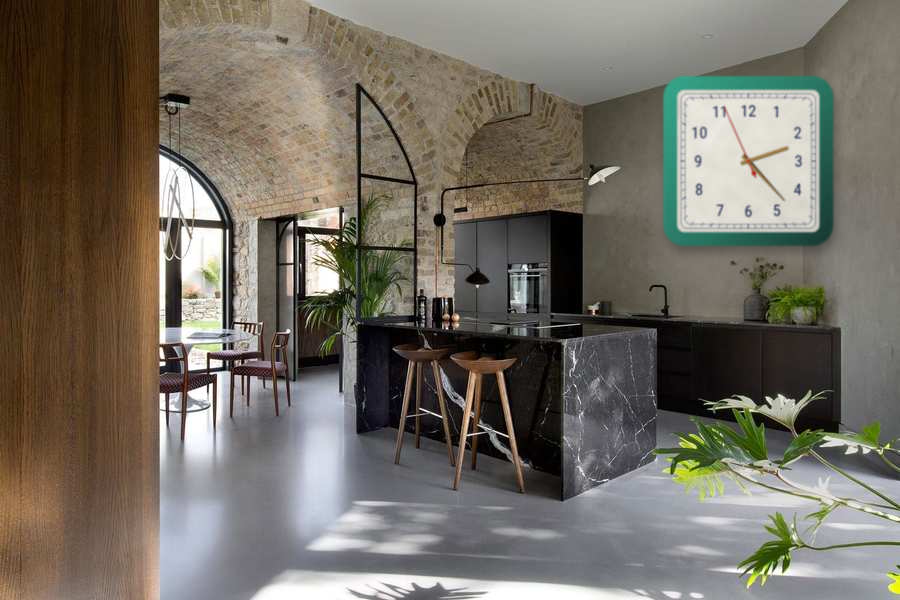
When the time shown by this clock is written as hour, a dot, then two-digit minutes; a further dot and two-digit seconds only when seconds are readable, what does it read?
2.22.56
